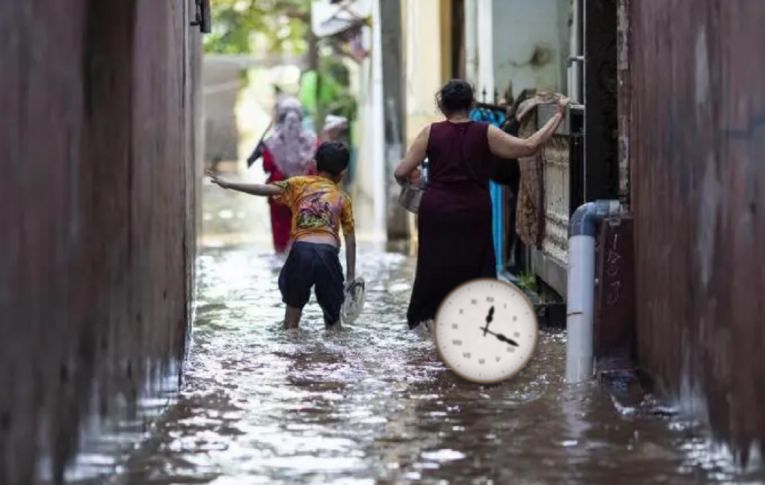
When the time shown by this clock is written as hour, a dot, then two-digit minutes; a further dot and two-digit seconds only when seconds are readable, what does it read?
12.18
